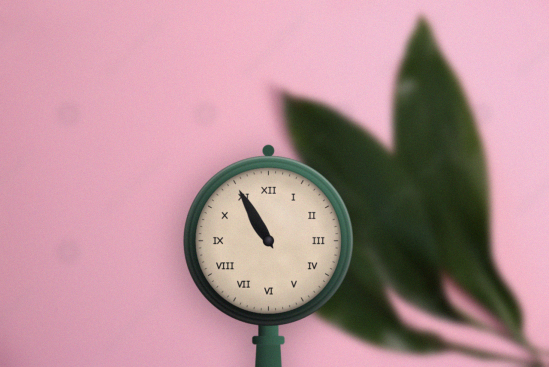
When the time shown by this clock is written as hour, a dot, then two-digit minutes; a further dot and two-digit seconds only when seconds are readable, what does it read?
10.55
